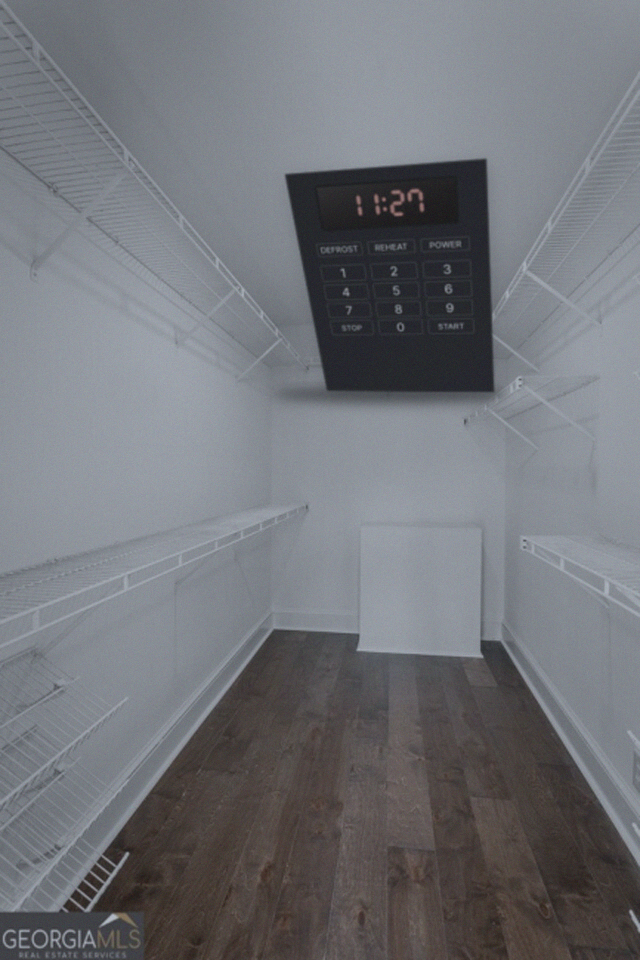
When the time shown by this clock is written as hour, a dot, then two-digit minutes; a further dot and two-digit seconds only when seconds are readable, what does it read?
11.27
